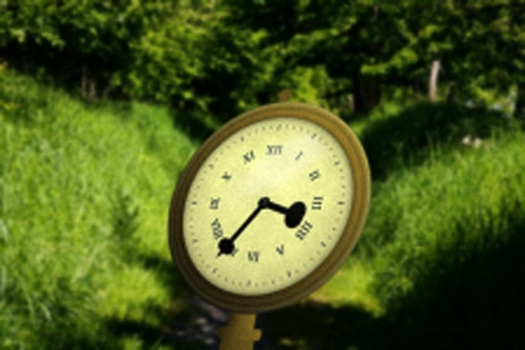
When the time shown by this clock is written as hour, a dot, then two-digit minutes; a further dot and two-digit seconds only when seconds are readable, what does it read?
3.36
